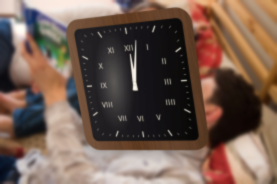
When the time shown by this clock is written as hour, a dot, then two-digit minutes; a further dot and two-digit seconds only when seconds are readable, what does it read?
12.02
